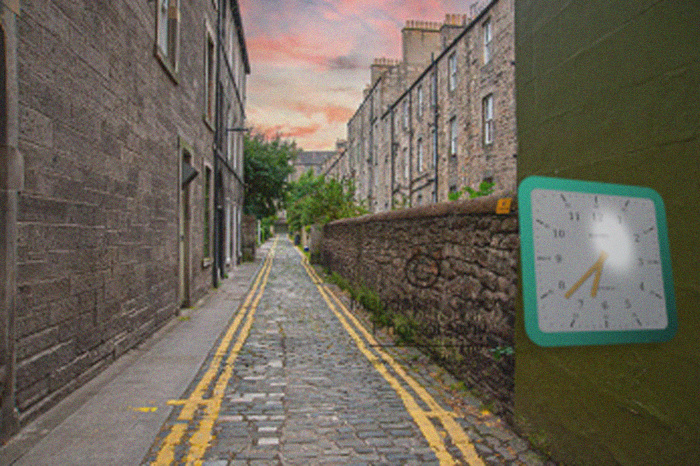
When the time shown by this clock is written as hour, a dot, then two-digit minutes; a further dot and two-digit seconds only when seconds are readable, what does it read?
6.38
